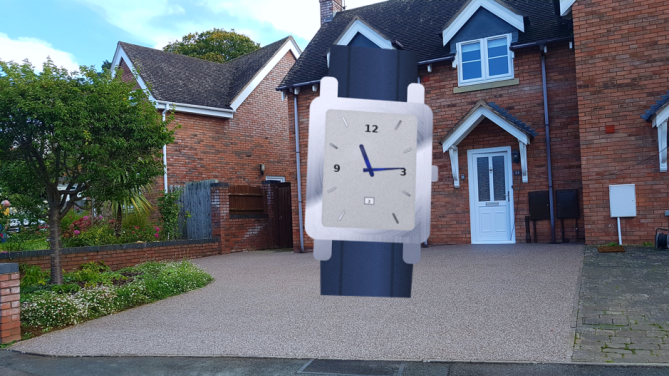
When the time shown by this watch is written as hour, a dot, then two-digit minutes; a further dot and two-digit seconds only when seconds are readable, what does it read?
11.14
